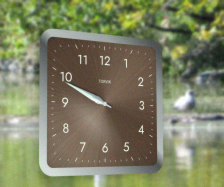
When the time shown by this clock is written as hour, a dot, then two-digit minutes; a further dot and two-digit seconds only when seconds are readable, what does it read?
9.49
